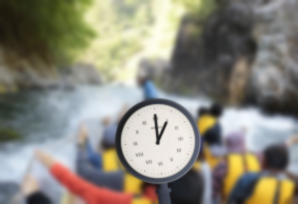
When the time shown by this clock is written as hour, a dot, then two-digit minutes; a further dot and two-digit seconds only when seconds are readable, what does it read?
1.00
